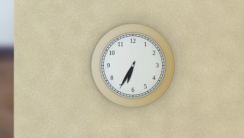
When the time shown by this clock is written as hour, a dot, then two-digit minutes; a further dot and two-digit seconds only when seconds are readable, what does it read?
6.35
